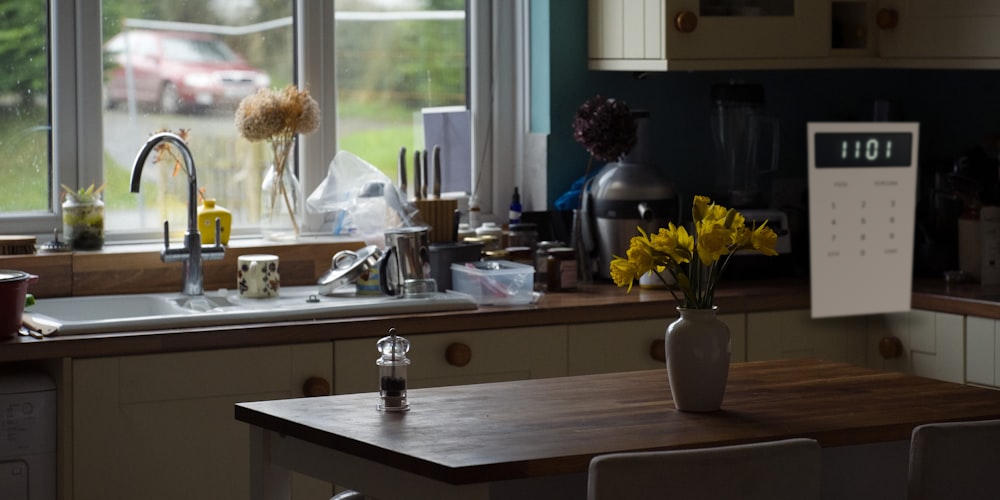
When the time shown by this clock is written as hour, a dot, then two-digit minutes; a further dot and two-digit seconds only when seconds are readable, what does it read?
11.01
